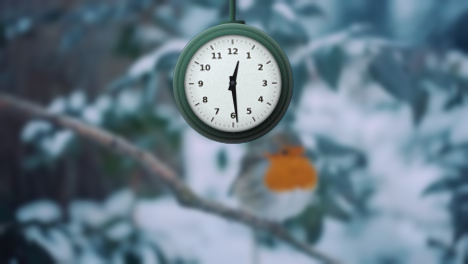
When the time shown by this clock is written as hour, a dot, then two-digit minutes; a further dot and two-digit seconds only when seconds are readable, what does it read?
12.29
